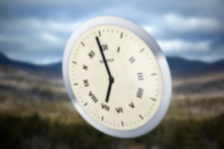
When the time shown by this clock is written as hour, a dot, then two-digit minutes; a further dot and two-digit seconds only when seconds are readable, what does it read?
6.59
